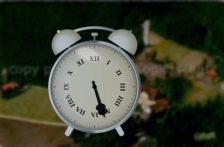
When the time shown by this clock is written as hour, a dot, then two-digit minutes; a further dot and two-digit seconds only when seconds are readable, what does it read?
5.27
